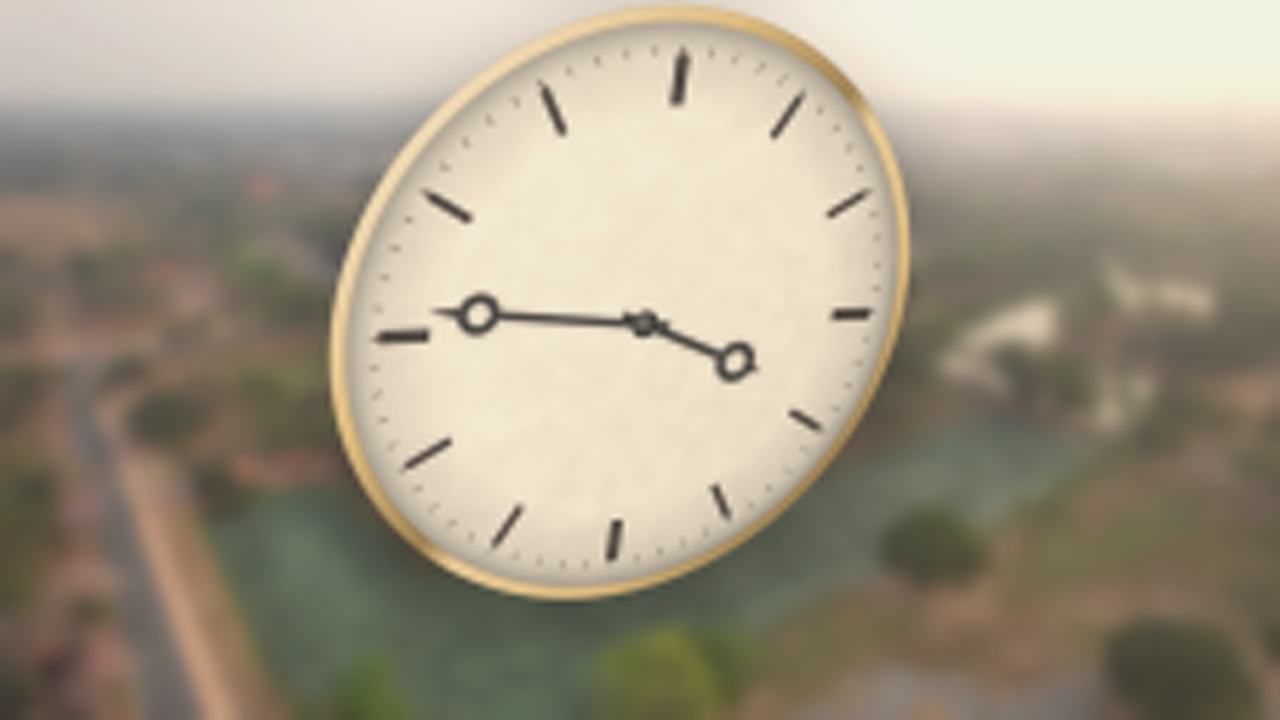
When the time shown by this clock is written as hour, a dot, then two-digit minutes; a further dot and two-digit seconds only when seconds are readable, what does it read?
3.46
